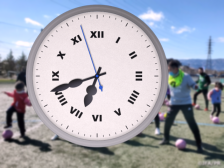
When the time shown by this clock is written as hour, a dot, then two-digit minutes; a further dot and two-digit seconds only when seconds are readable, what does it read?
6.41.57
